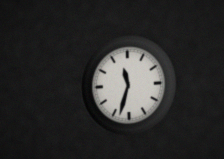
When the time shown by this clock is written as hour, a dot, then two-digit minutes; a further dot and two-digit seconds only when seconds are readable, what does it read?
11.33
